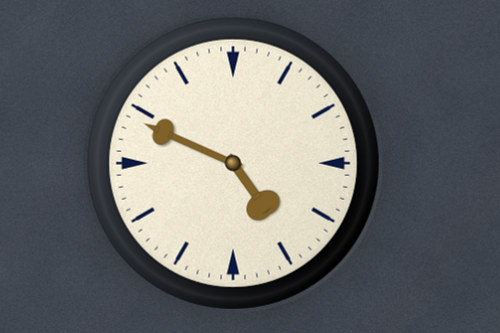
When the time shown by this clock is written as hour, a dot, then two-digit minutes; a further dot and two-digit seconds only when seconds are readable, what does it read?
4.49
